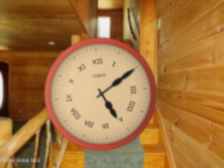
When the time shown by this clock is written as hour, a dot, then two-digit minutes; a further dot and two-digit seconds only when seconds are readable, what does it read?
5.10
